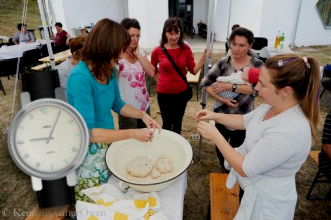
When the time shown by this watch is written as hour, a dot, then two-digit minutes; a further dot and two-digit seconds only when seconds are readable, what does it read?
9.05
